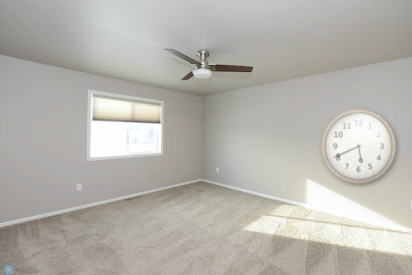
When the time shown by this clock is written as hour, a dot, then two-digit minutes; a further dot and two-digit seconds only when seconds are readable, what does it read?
5.41
